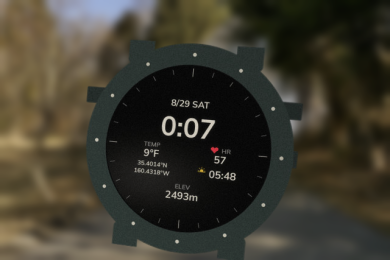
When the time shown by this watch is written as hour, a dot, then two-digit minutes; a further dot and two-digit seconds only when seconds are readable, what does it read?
0.07
